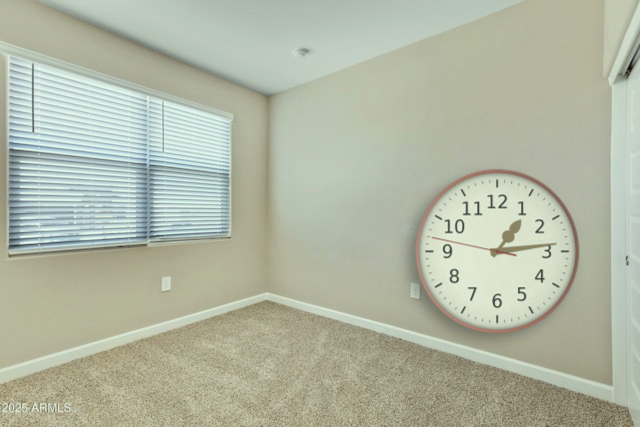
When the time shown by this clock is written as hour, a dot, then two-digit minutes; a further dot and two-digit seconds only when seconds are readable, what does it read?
1.13.47
